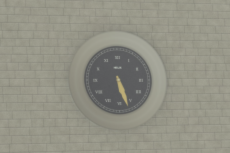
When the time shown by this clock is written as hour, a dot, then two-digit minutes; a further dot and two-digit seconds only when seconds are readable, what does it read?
5.27
